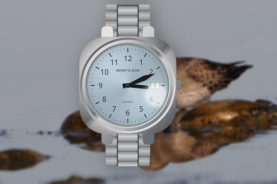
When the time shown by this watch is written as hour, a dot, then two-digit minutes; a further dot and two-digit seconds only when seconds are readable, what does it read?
3.11
